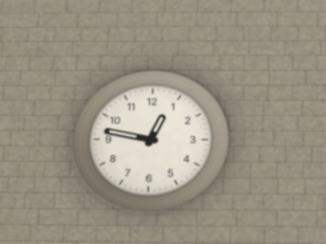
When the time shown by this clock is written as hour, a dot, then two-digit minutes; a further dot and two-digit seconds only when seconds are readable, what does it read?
12.47
